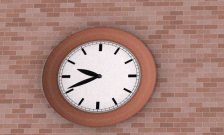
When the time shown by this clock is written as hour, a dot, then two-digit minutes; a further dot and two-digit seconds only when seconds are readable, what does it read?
9.41
